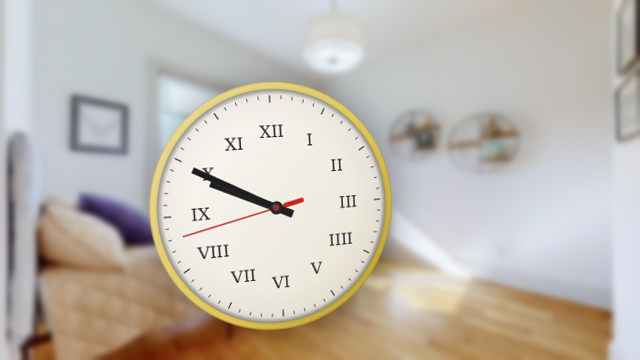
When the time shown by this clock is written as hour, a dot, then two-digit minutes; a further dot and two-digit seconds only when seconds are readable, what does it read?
9.49.43
